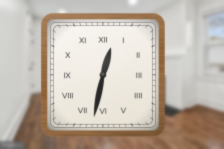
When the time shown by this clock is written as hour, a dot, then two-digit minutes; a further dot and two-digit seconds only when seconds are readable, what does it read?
12.32
